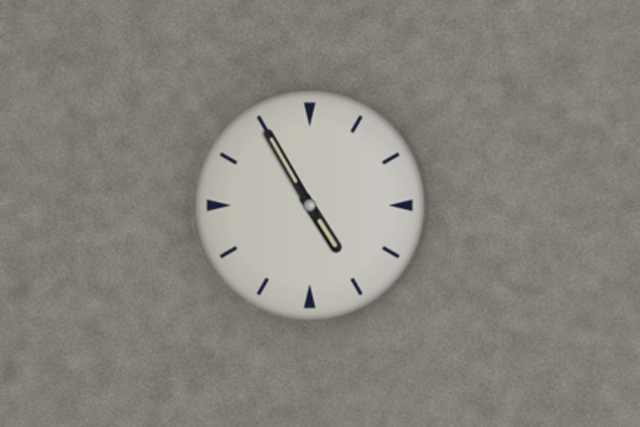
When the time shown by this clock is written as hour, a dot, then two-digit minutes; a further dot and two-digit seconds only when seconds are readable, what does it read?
4.55
